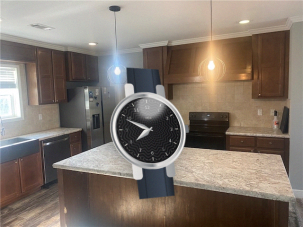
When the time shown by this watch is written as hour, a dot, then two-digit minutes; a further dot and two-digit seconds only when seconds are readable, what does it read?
7.49
